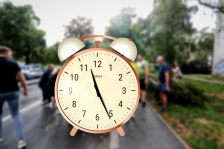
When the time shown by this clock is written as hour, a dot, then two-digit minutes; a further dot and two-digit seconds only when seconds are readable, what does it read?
11.26
